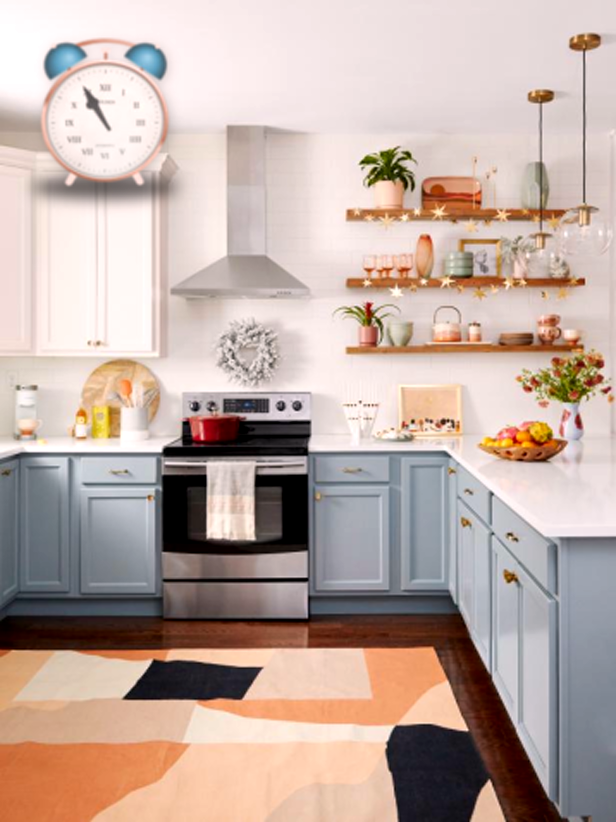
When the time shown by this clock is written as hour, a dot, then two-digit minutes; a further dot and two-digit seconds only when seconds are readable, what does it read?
10.55
